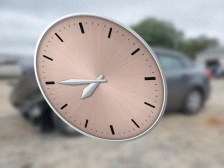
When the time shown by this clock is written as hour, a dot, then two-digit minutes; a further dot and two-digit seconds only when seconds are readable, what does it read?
7.45
